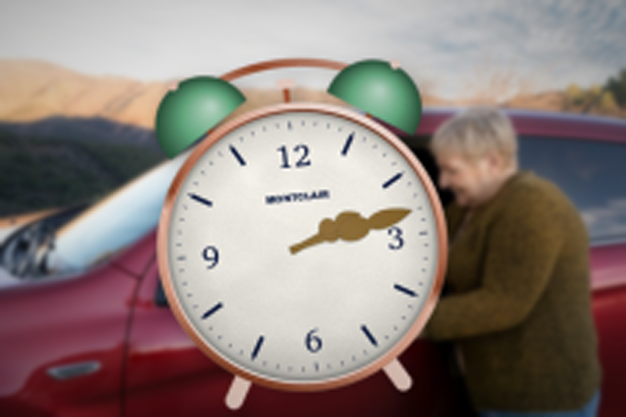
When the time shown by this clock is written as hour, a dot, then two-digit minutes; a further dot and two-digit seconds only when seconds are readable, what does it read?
2.13
